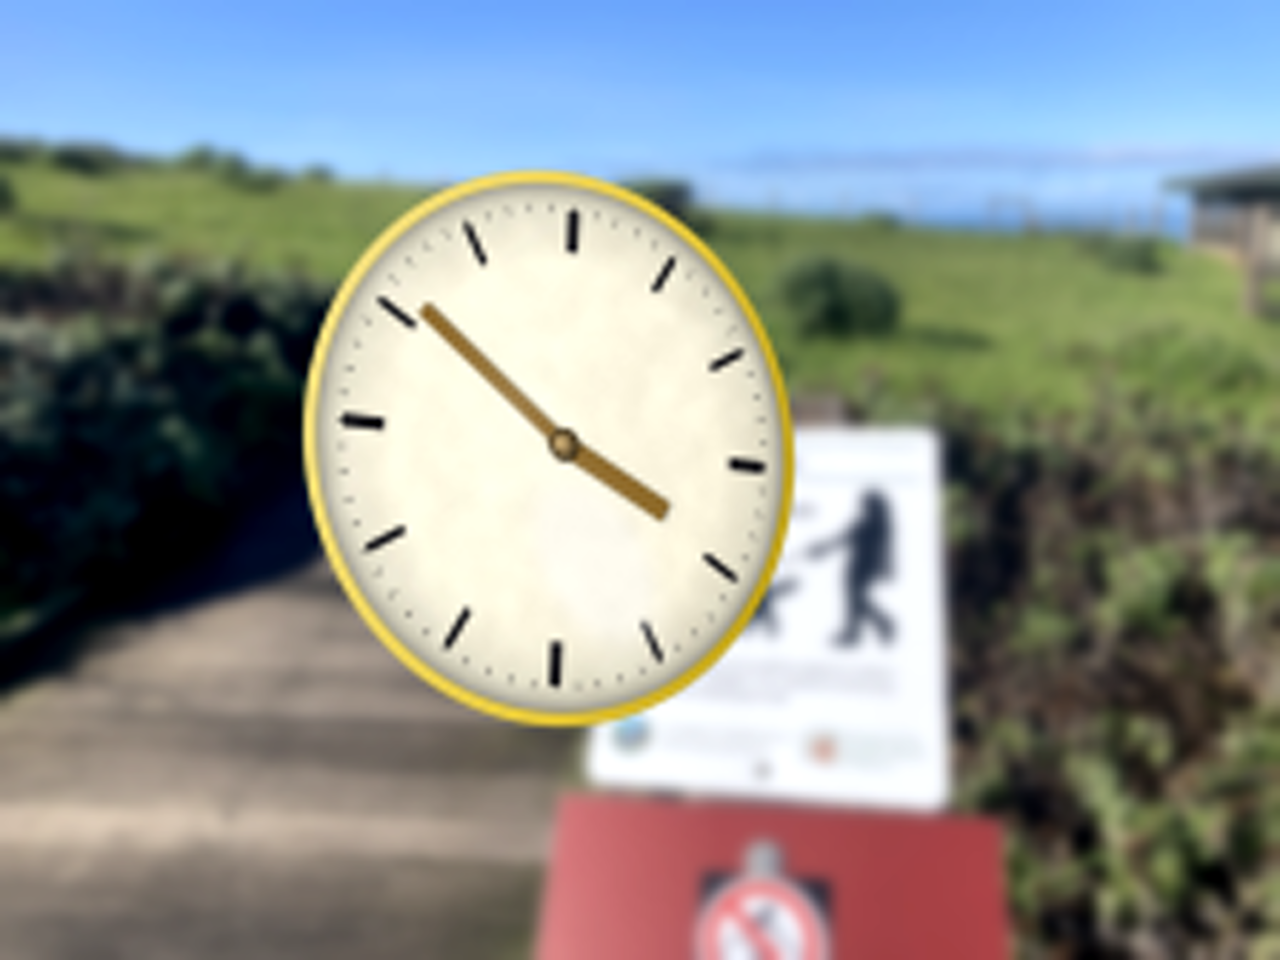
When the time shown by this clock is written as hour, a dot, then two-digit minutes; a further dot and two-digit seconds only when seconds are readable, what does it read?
3.51
